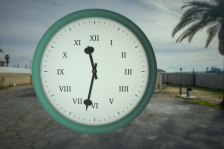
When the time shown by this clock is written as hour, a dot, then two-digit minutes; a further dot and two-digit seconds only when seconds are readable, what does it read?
11.32
